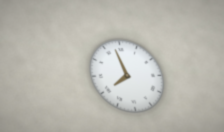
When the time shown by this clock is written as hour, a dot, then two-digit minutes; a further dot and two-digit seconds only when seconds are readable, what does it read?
7.58
